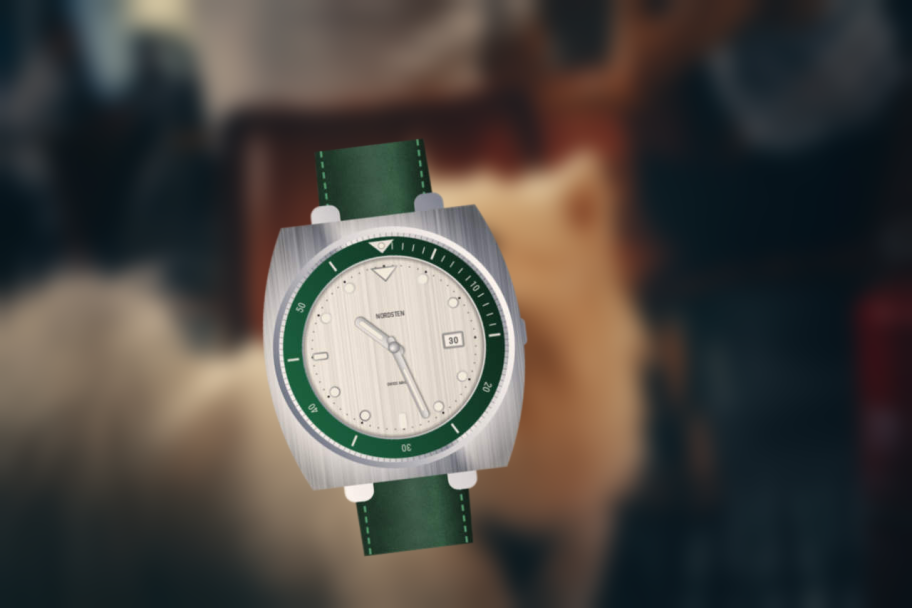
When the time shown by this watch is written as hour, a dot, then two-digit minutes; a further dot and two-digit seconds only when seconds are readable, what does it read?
10.27
